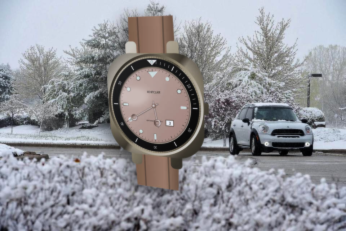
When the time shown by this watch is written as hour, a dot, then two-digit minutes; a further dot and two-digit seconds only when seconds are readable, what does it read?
5.40
